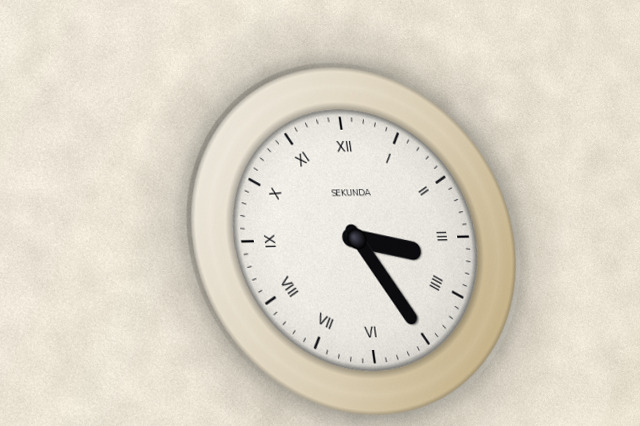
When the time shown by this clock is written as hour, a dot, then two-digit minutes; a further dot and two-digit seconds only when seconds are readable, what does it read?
3.25
